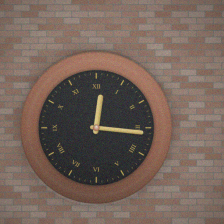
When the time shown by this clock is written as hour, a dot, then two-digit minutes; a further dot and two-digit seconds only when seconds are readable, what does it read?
12.16
